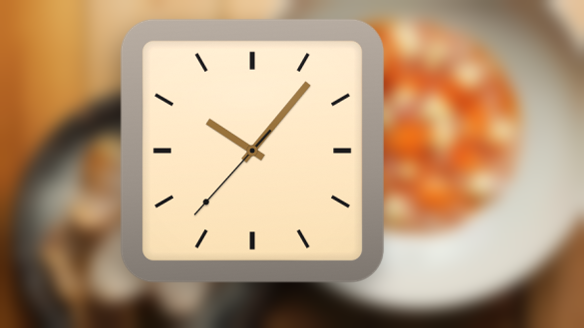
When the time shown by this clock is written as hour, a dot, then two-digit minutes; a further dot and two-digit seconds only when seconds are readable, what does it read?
10.06.37
